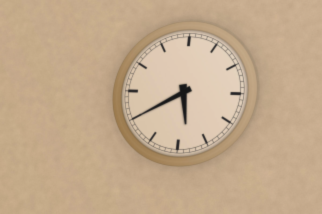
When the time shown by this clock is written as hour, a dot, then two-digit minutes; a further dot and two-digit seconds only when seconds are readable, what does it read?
5.40
